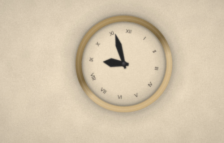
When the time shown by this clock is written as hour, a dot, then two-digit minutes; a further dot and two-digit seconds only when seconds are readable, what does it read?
8.56
